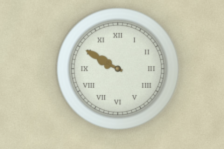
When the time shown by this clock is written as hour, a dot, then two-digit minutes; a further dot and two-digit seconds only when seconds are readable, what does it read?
9.50
